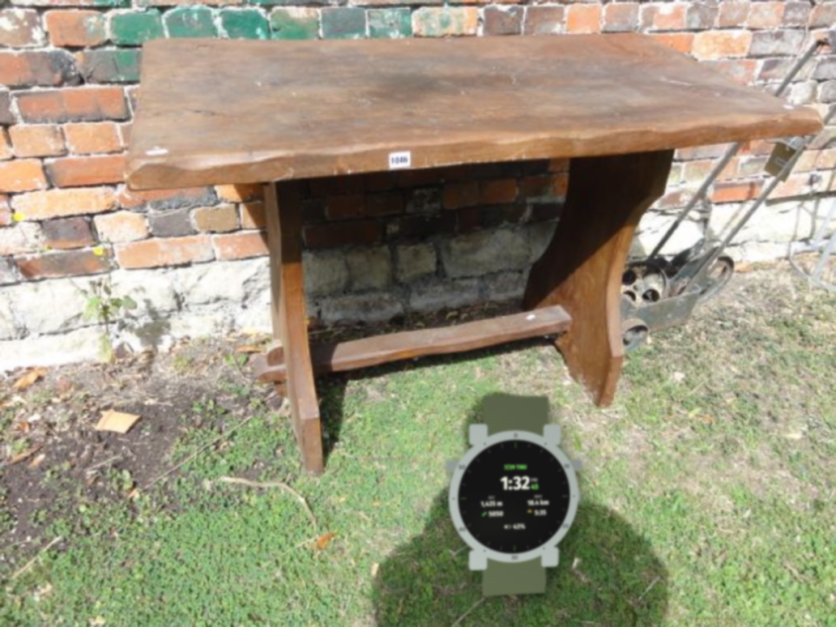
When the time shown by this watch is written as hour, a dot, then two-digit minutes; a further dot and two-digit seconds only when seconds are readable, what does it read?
1.32
